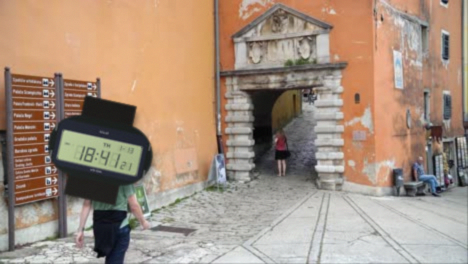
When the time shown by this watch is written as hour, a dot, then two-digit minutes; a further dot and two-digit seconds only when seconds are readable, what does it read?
18.41
